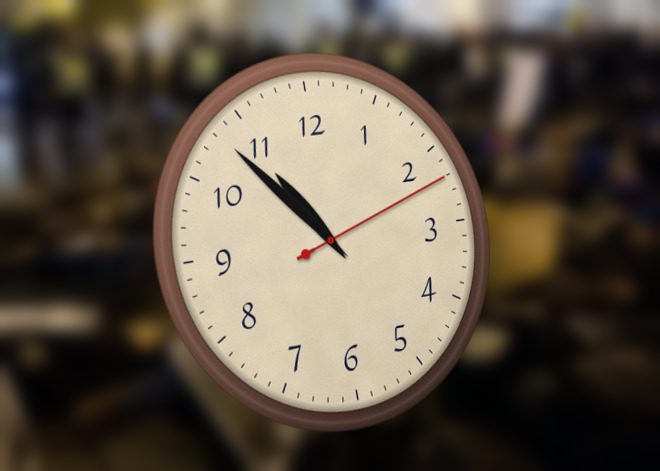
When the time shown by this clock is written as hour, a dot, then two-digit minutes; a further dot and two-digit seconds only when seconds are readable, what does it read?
10.53.12
